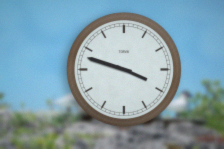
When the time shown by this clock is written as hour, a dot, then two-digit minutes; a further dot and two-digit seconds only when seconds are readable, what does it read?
3.48
